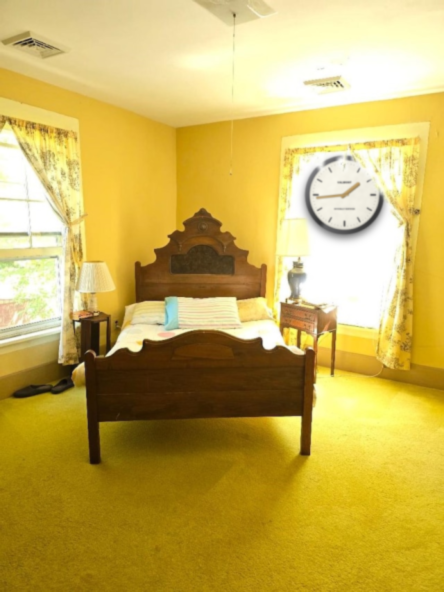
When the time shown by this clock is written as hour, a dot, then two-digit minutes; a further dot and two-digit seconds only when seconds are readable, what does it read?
1.44
